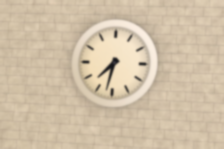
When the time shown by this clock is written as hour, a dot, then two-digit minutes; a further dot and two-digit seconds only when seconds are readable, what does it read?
7.32
